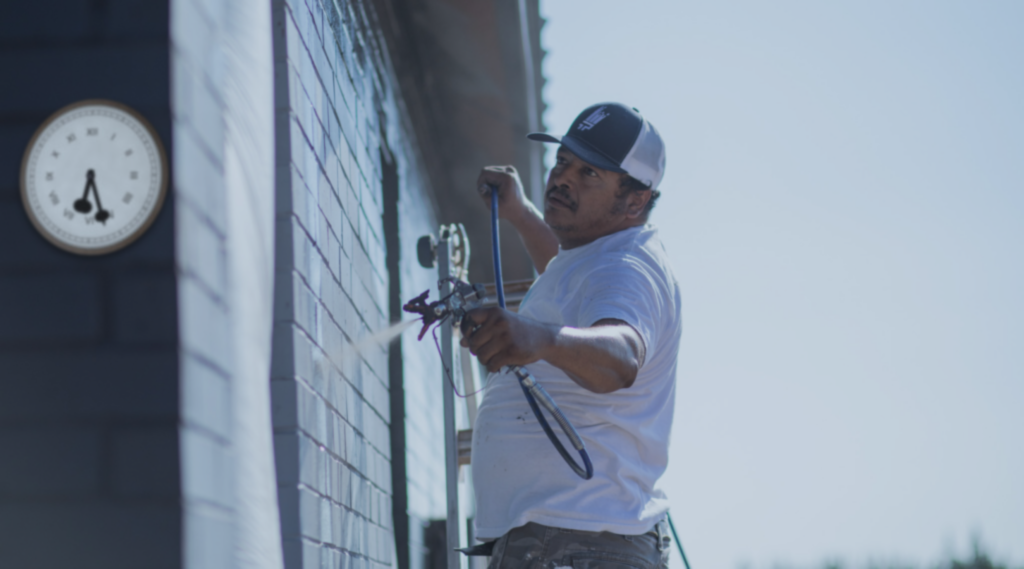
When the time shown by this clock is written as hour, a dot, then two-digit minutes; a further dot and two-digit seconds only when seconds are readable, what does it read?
6.27
